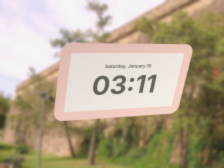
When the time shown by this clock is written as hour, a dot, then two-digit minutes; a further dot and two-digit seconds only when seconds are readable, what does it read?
3.11
